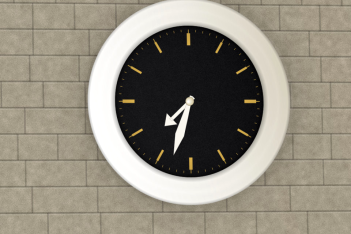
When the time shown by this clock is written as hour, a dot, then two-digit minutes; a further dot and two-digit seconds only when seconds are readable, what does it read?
7.33
